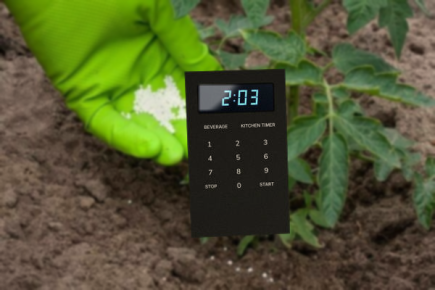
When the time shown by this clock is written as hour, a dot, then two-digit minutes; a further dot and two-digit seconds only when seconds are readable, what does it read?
2.03
